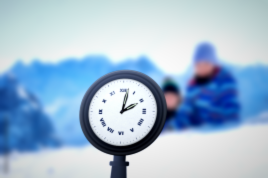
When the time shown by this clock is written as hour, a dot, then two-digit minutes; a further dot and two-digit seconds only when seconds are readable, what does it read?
2.02
